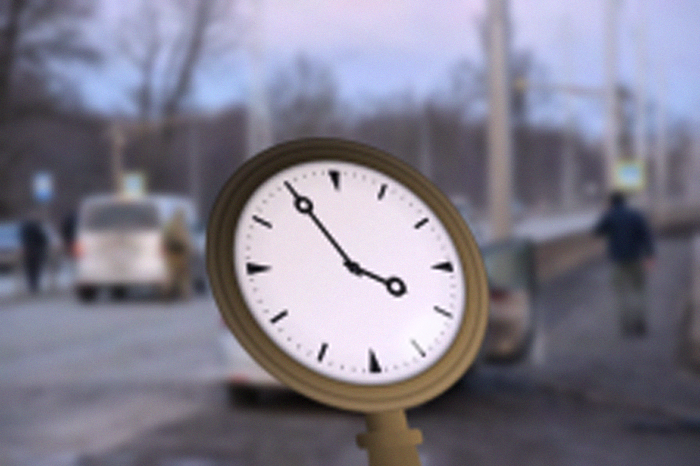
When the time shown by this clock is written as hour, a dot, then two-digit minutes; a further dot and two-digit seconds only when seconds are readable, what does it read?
3.55
